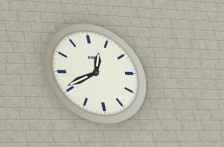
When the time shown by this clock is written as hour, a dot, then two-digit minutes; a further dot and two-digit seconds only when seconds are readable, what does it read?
12.41
